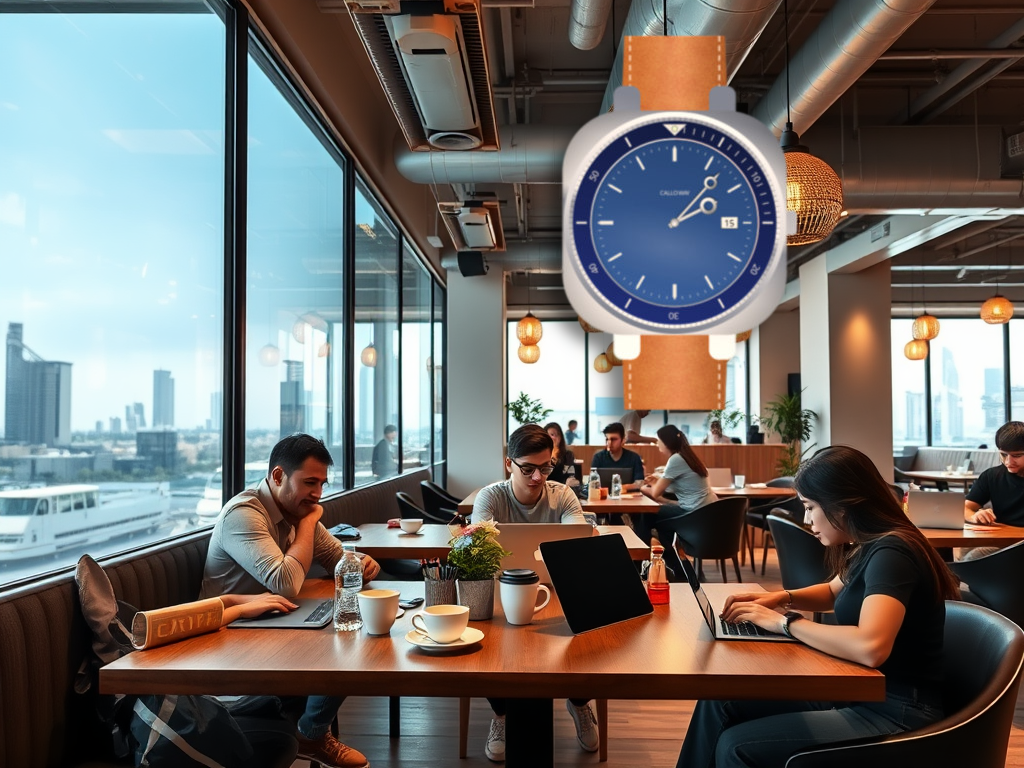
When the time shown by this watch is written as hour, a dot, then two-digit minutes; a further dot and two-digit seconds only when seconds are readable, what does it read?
2.07
